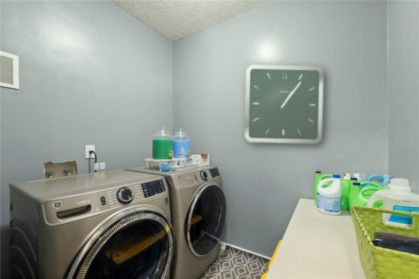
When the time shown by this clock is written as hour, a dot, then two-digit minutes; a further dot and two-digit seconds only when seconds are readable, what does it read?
1.06
